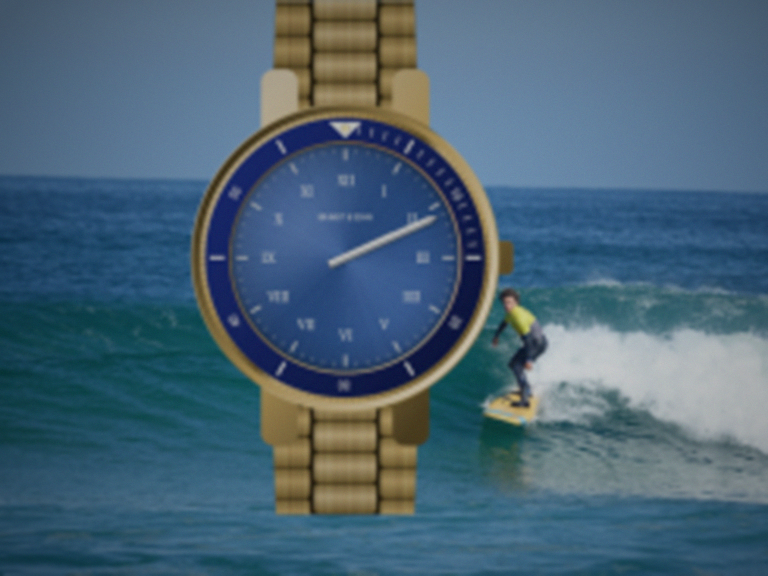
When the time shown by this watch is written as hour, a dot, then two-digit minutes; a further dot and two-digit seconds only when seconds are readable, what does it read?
2.11
